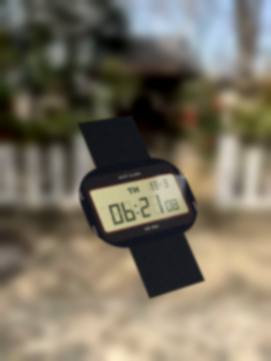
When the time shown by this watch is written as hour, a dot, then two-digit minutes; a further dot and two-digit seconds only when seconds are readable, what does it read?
6.21
